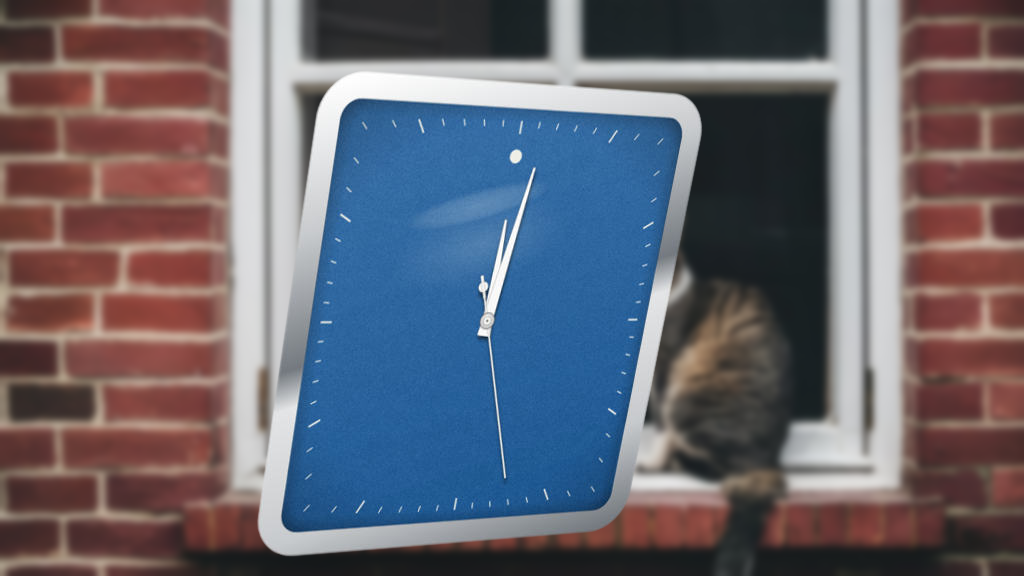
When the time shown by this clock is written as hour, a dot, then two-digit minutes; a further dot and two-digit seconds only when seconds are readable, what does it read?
12.01.27
